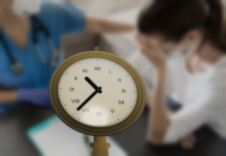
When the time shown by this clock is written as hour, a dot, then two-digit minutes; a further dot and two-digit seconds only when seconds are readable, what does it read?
10.37
